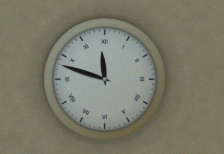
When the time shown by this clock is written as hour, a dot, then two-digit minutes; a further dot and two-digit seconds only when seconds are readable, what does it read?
11.48
